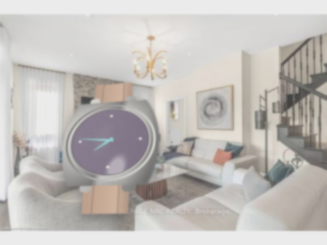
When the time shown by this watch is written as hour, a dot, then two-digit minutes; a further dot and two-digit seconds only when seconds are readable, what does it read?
7.46
